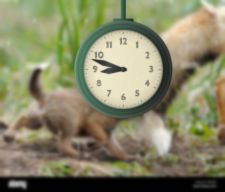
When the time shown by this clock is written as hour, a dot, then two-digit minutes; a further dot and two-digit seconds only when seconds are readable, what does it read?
8.48
